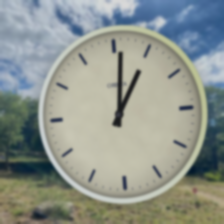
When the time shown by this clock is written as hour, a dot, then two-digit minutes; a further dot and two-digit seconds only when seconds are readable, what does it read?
1.01
